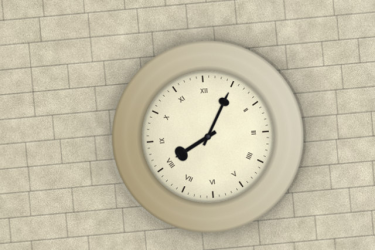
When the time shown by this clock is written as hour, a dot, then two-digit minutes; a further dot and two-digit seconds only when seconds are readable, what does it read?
8.05
